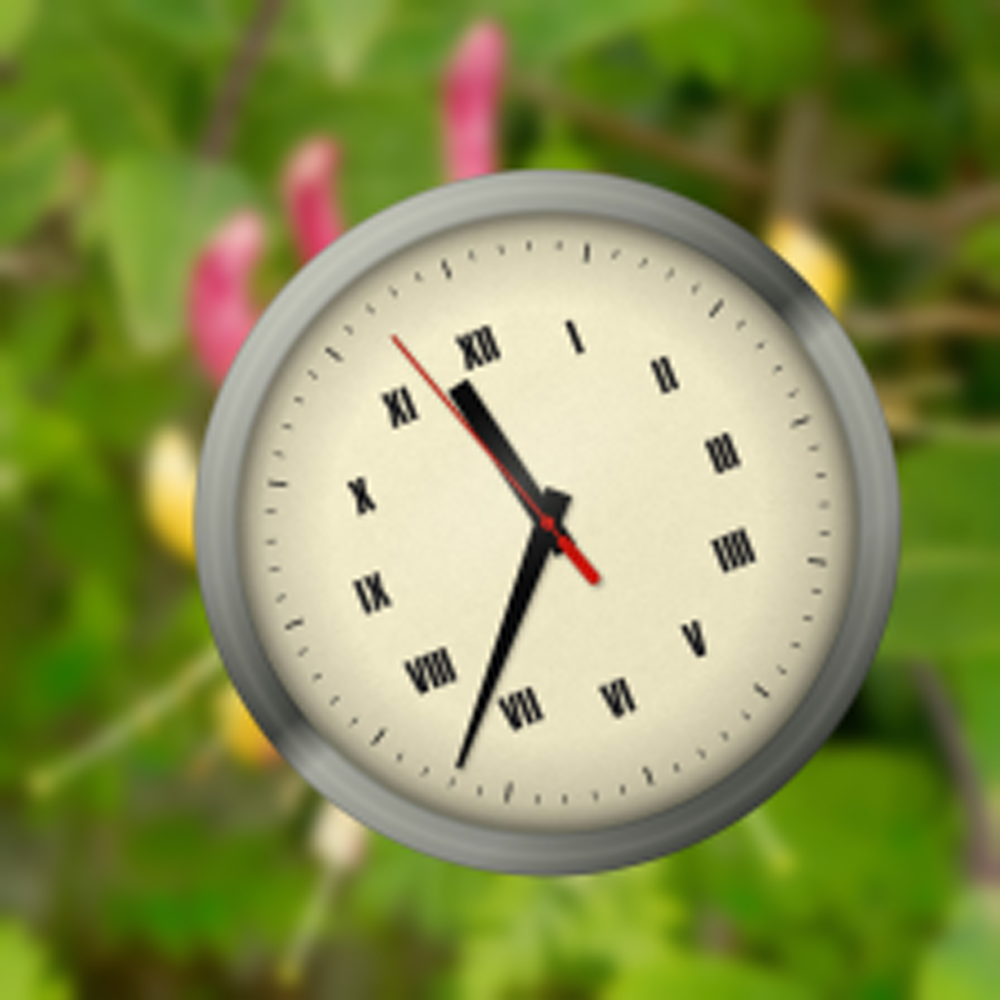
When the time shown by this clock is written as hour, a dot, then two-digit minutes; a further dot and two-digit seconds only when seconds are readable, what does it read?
11.36.57
